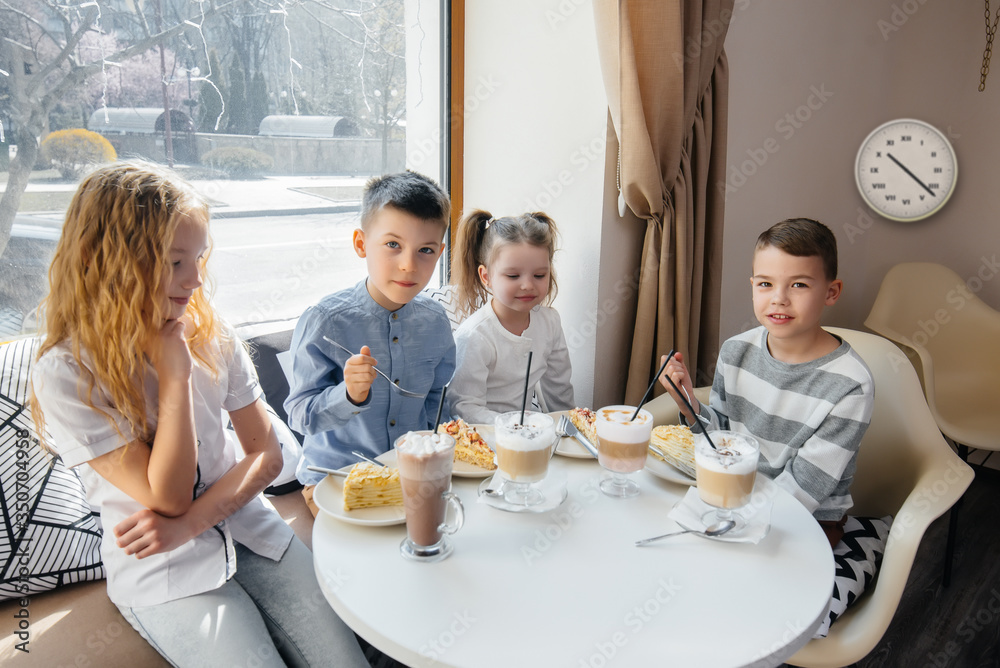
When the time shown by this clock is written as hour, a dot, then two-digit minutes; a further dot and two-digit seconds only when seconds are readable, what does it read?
10.22
